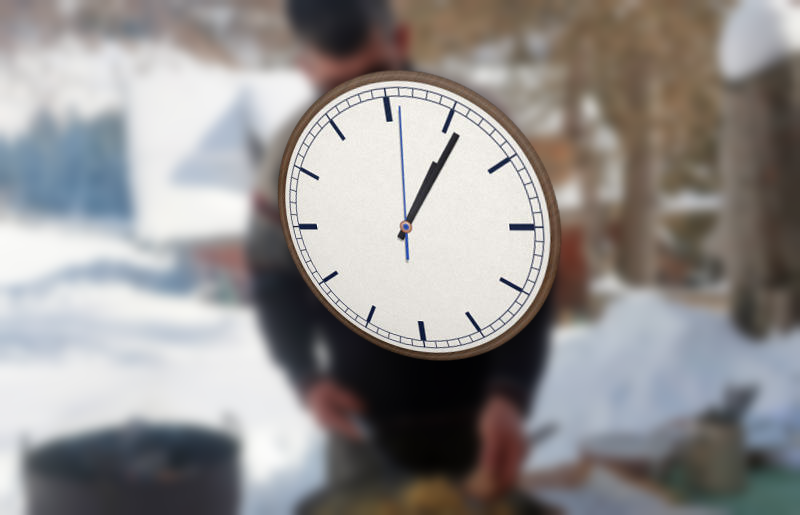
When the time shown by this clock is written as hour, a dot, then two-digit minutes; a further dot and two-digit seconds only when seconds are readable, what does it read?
1.06.01
